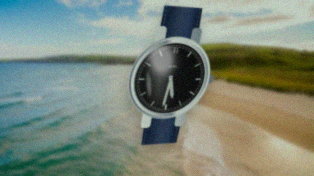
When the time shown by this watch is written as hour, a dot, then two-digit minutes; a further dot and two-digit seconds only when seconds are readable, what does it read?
5.31
